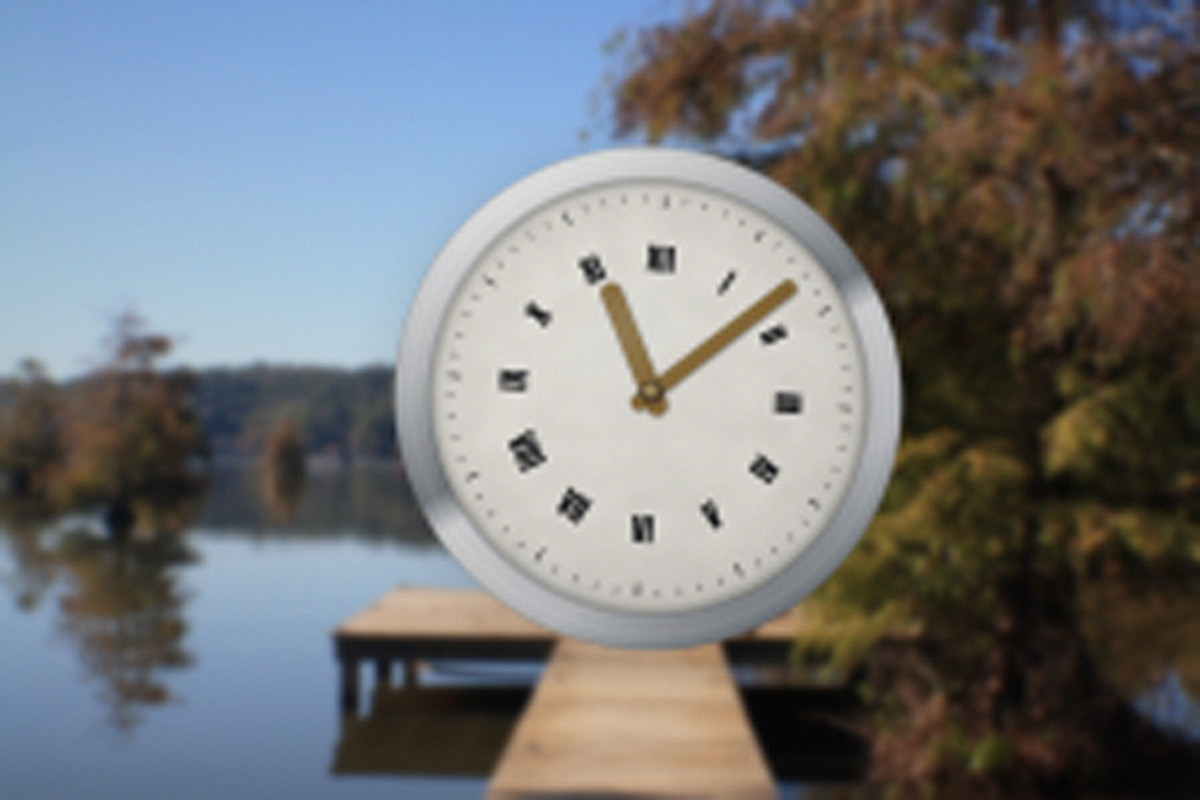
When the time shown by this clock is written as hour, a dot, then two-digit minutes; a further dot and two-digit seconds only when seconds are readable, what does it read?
11.08
